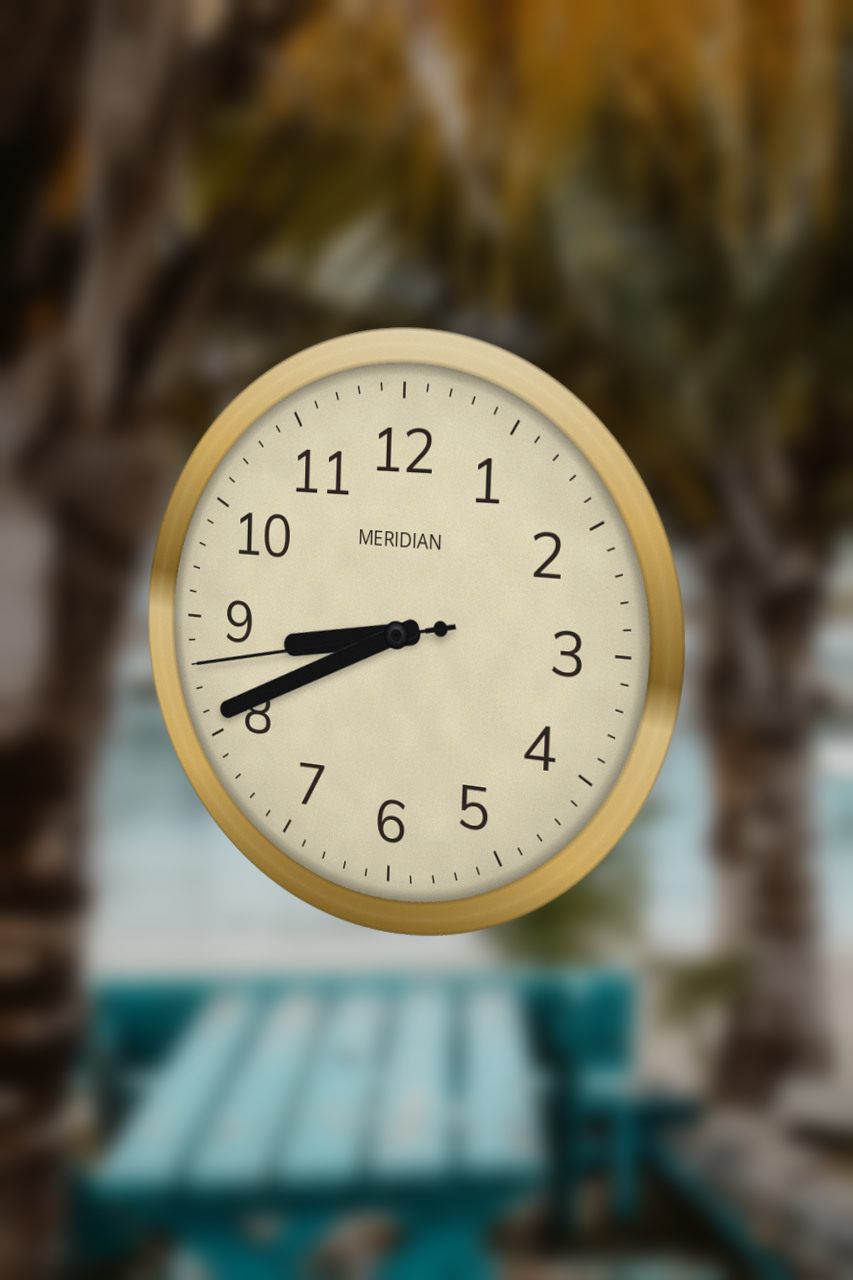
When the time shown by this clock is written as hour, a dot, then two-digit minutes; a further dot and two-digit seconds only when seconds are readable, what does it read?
8.40.43
